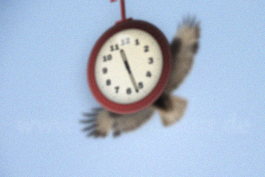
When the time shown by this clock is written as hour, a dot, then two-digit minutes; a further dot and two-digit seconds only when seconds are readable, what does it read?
11.27
